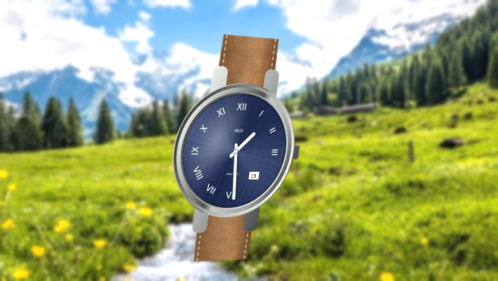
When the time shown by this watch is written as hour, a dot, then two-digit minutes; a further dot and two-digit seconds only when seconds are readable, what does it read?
1.29
